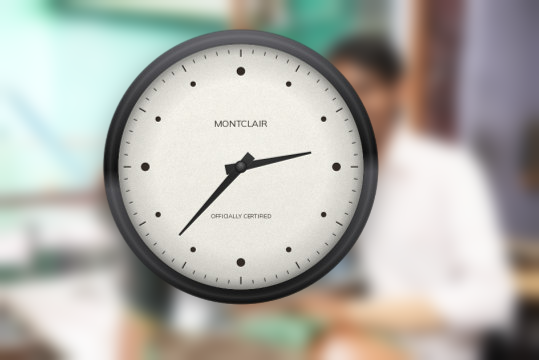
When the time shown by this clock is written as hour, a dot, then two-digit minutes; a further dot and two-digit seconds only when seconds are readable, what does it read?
2.37
